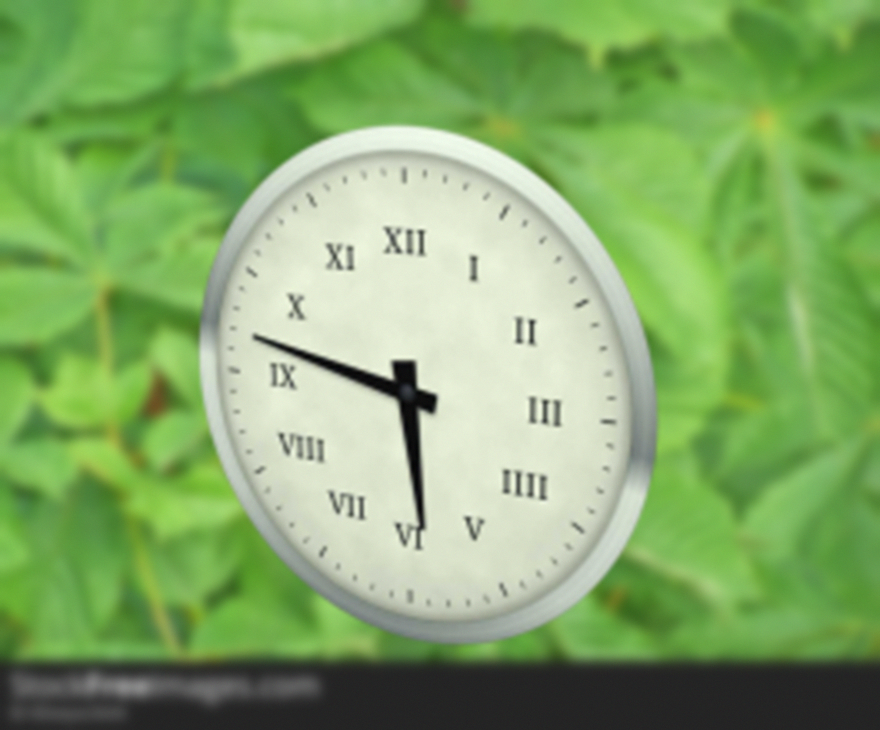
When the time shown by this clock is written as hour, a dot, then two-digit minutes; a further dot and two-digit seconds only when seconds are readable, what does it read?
5.47
